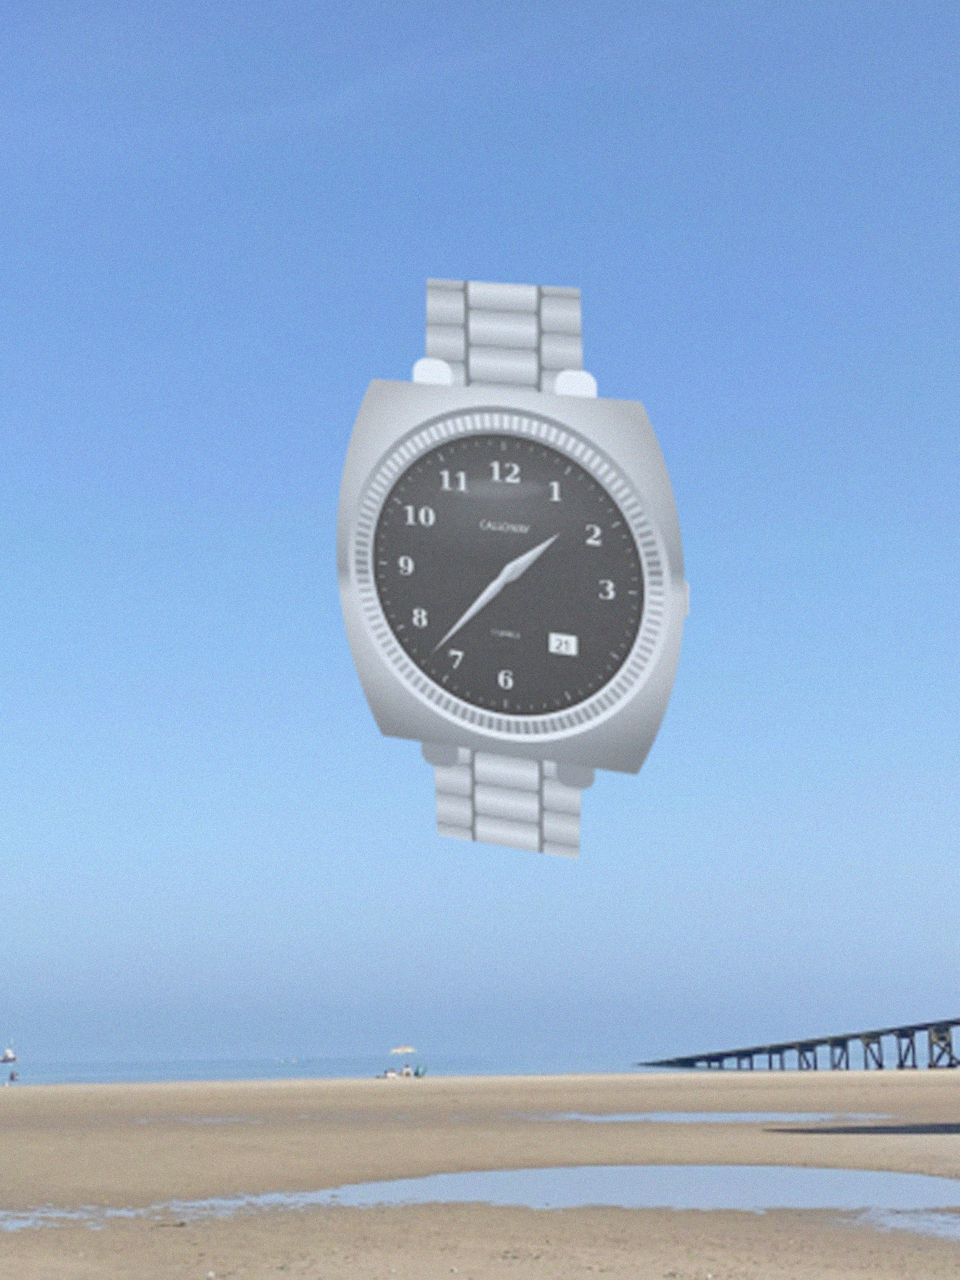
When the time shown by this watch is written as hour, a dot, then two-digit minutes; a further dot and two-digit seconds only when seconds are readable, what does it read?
1.37
